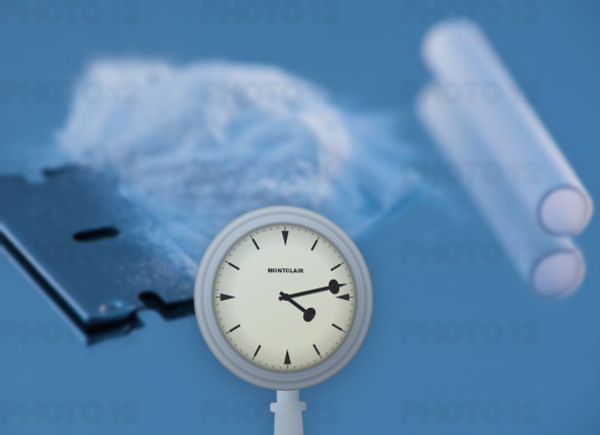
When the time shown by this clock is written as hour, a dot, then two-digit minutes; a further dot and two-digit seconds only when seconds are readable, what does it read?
4.13
